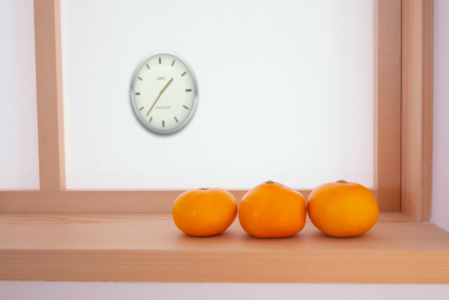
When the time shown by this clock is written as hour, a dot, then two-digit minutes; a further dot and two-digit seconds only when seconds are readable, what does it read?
1.37
